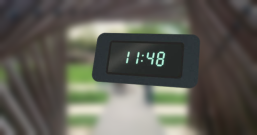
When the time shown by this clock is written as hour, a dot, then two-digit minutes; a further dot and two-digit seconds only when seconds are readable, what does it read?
11.48
